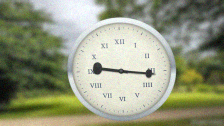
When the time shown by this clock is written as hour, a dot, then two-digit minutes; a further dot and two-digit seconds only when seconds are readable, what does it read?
9.16
